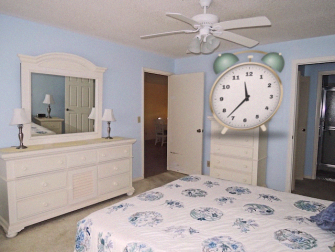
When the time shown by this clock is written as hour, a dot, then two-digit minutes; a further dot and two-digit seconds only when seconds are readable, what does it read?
11.37
